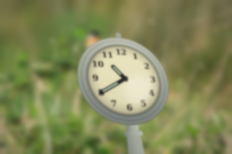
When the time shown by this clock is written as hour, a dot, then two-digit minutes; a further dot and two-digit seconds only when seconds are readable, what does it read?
10.40
